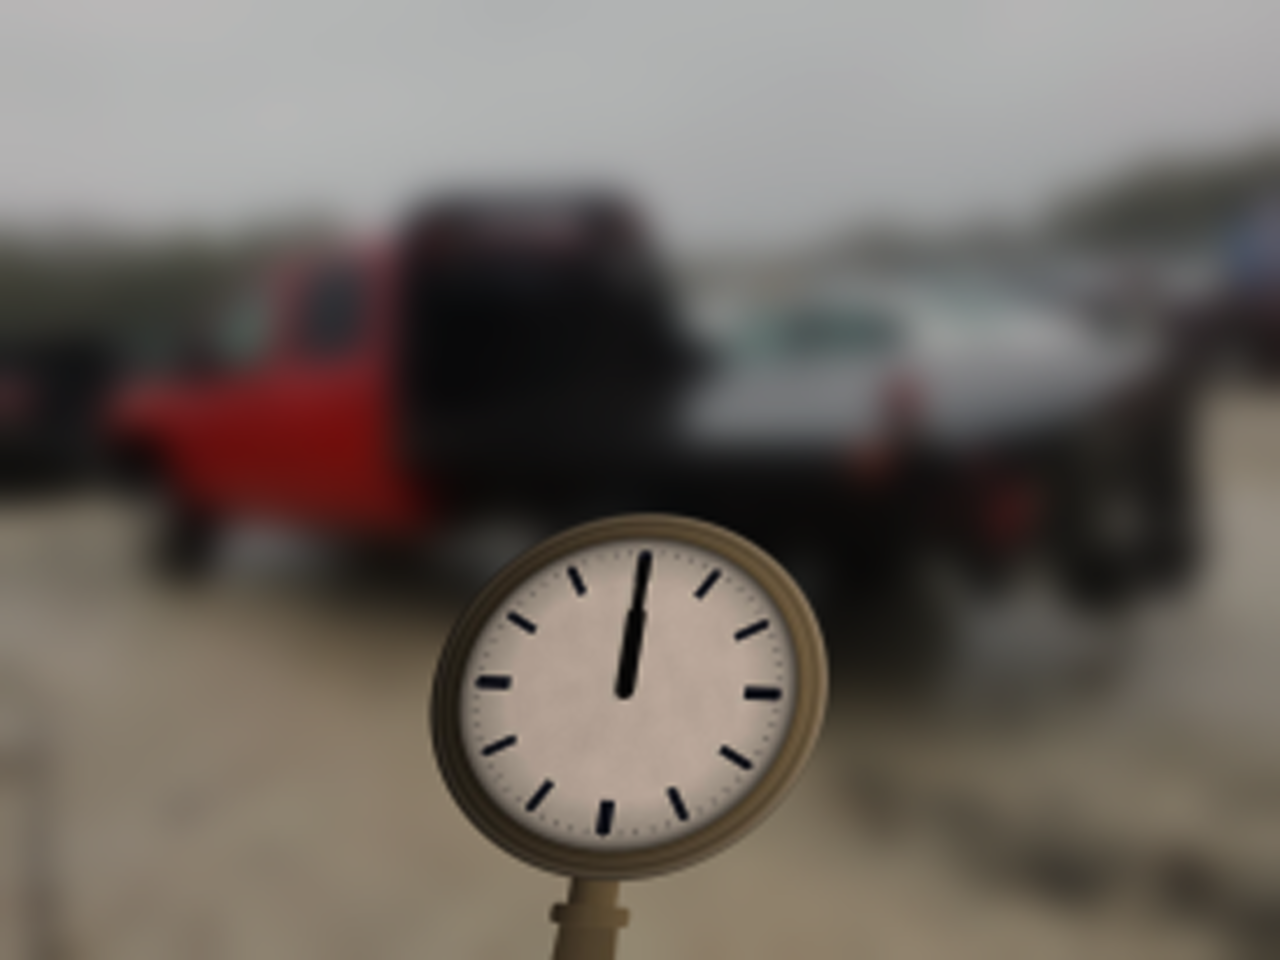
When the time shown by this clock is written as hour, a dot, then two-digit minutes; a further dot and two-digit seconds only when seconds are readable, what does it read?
12.00
